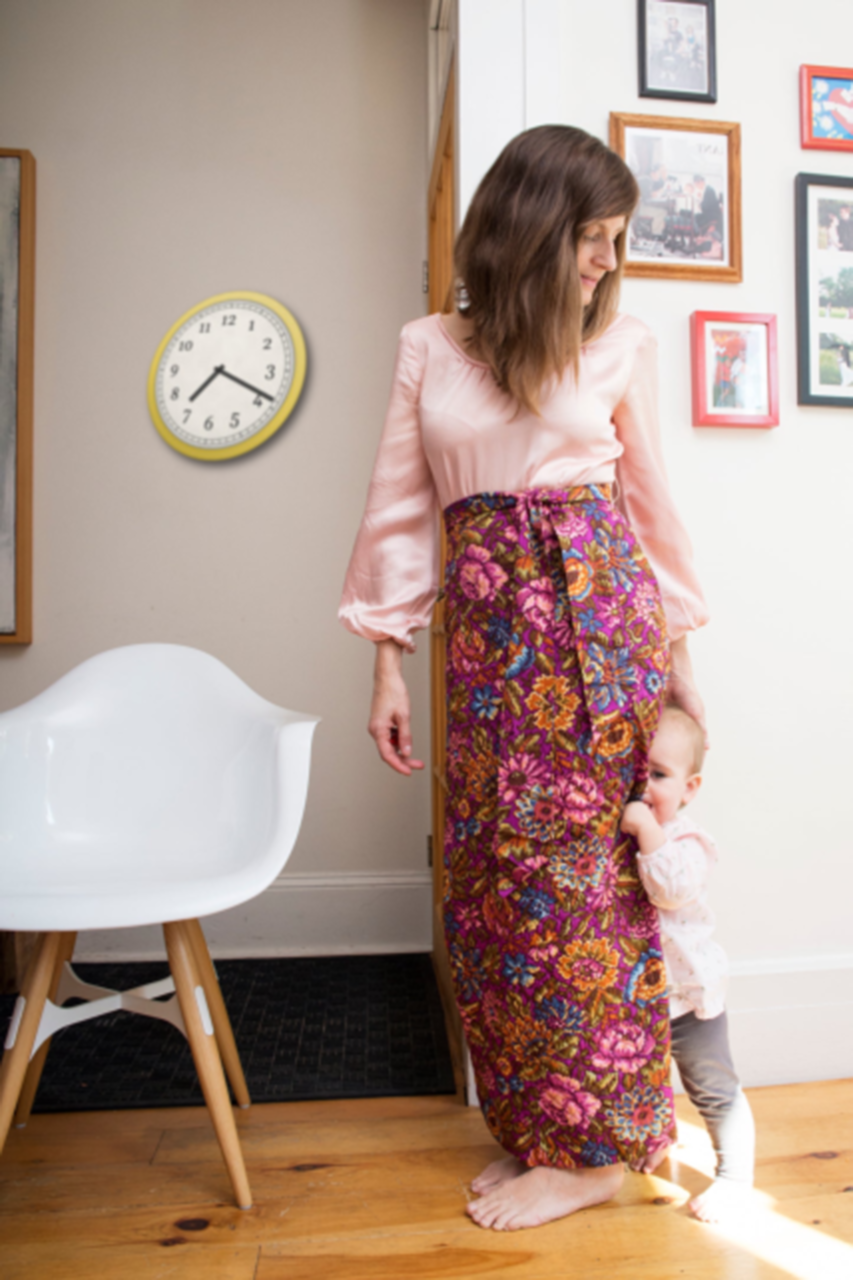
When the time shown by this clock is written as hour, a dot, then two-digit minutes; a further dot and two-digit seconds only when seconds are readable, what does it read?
7.19
